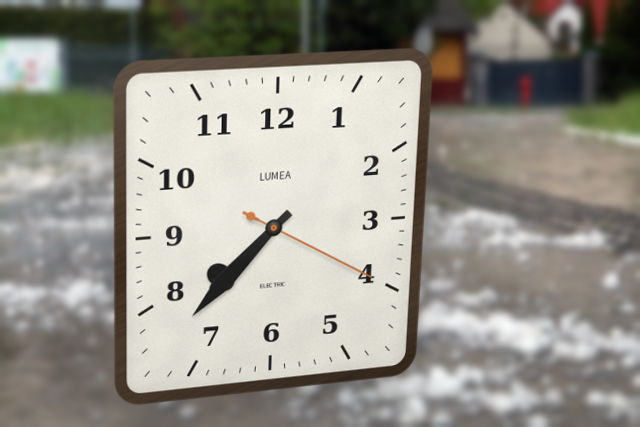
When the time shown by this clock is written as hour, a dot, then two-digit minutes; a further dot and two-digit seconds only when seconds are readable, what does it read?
7.37.20
